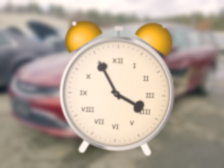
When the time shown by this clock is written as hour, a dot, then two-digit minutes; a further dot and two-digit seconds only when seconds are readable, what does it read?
3.55
